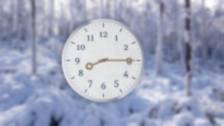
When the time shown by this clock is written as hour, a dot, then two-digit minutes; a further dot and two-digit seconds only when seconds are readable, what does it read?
8.15
